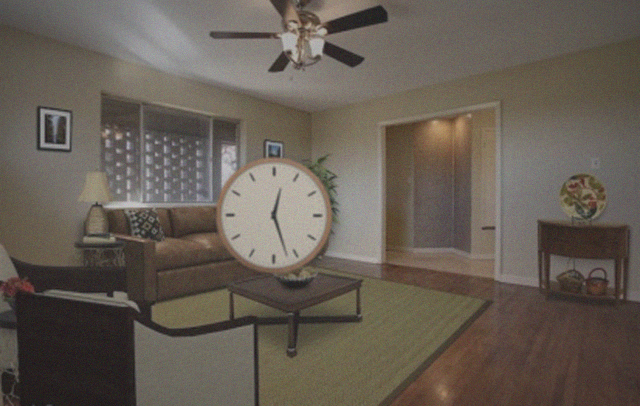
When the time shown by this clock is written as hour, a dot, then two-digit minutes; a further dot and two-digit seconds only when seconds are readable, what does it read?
12.27
